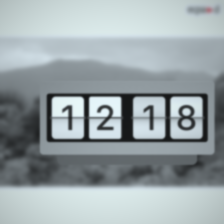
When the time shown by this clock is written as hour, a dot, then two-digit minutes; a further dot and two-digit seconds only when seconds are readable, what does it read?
12.18
